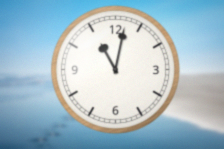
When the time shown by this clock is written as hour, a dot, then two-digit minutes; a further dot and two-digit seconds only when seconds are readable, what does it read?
11.02
